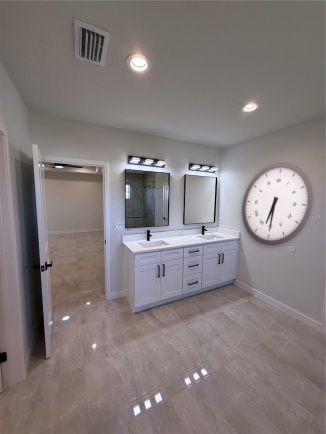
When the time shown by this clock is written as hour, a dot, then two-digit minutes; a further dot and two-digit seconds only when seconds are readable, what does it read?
6.30
